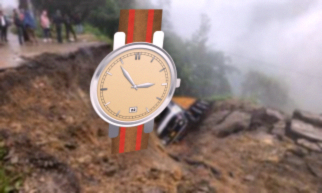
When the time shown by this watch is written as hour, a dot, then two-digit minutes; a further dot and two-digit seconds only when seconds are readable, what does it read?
2.54
